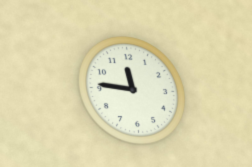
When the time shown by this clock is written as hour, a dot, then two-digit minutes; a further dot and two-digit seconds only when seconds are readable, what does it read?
11.46
